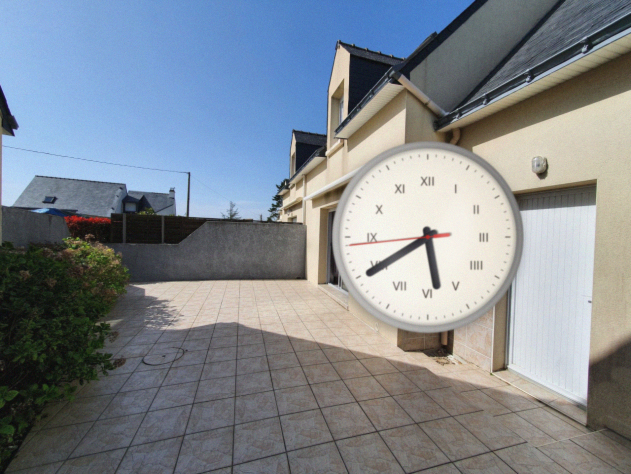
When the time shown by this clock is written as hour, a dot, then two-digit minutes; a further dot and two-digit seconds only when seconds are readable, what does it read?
5.39.44
